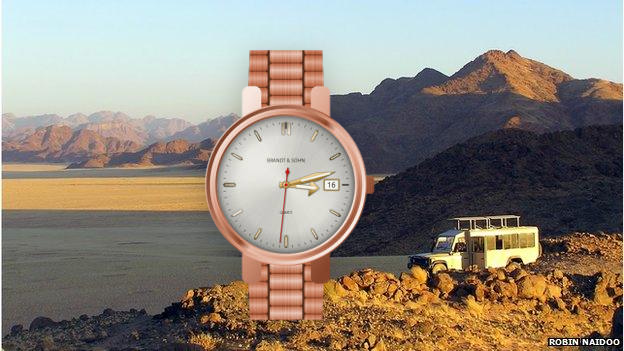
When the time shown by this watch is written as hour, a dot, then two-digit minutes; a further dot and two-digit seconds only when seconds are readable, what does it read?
3.12.31
